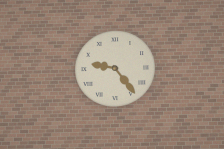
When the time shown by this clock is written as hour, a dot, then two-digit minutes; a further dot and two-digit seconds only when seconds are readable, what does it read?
9.24
